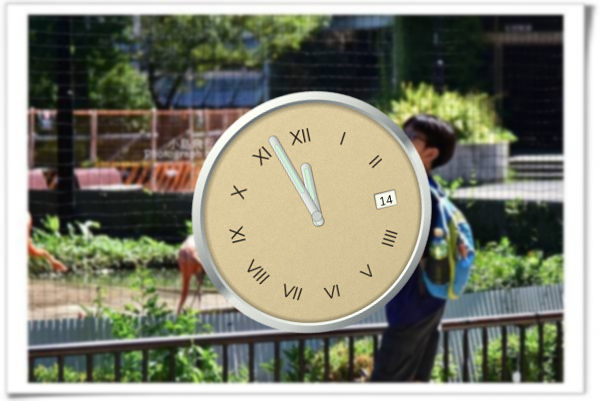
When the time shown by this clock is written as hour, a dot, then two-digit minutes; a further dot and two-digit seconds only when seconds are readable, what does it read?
11.57
